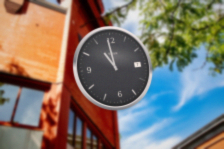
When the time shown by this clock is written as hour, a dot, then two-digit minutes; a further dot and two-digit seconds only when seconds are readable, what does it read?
10.59
